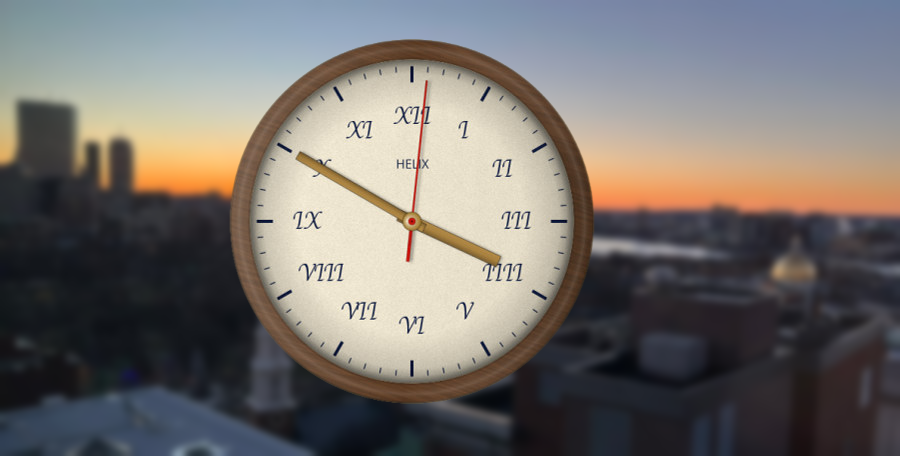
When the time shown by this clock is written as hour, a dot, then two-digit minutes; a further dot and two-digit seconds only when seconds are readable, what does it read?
3.50.01
